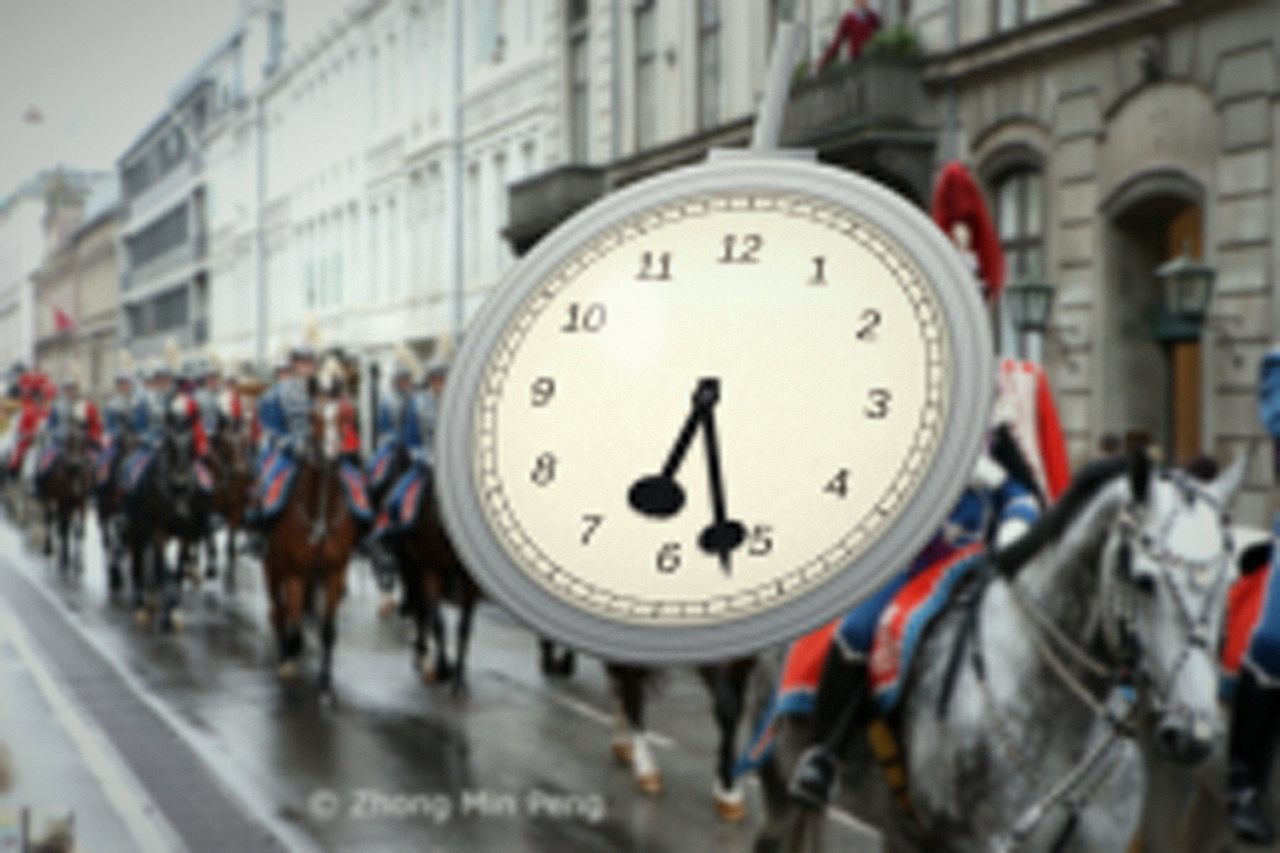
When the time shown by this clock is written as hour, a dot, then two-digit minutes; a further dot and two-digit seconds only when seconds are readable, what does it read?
6.27
